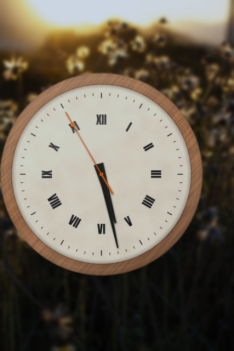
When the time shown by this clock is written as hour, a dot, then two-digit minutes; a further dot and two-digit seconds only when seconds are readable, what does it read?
5.27.55
